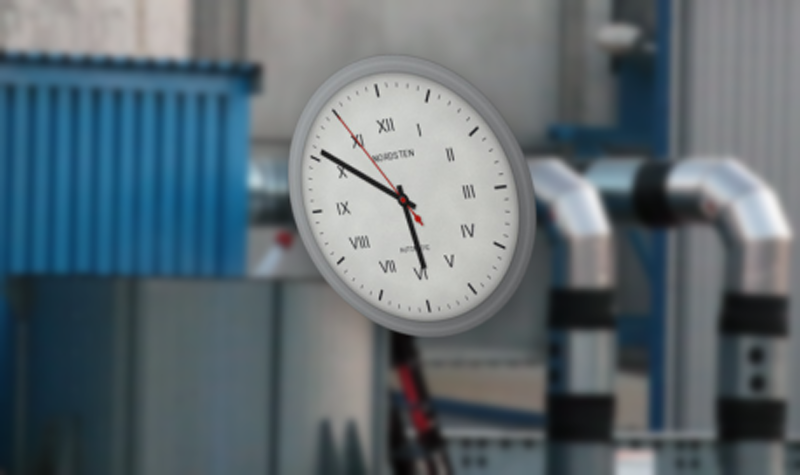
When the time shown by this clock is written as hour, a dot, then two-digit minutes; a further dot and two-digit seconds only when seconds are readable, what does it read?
5.50.55
